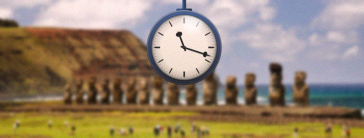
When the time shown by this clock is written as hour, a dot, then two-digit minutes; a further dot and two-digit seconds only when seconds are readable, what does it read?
11.18
